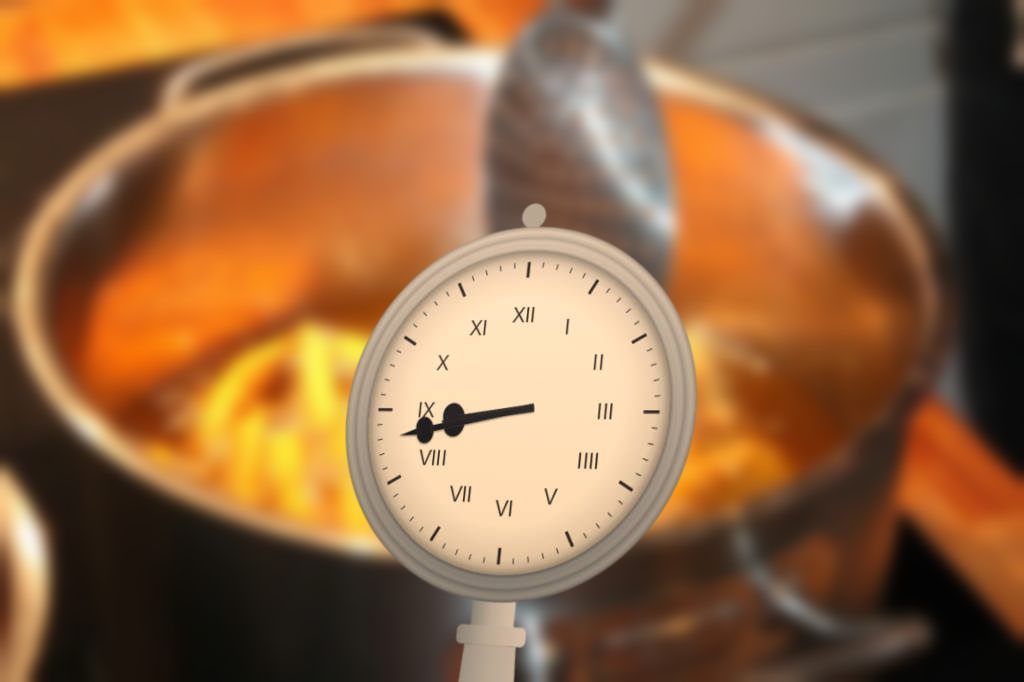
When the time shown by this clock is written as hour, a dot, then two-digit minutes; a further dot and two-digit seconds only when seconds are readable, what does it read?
8.43
